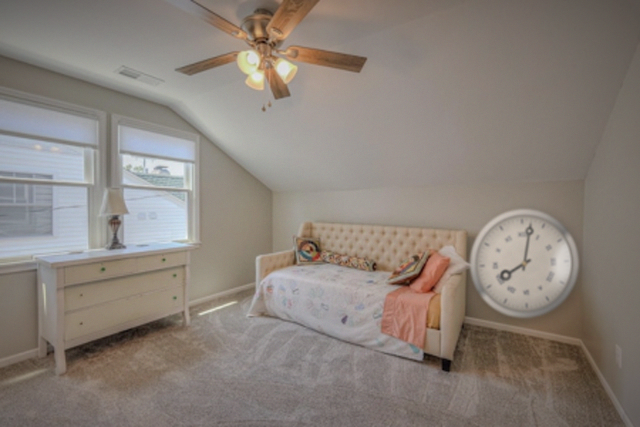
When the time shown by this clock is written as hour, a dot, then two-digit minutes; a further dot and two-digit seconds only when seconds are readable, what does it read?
8.02
